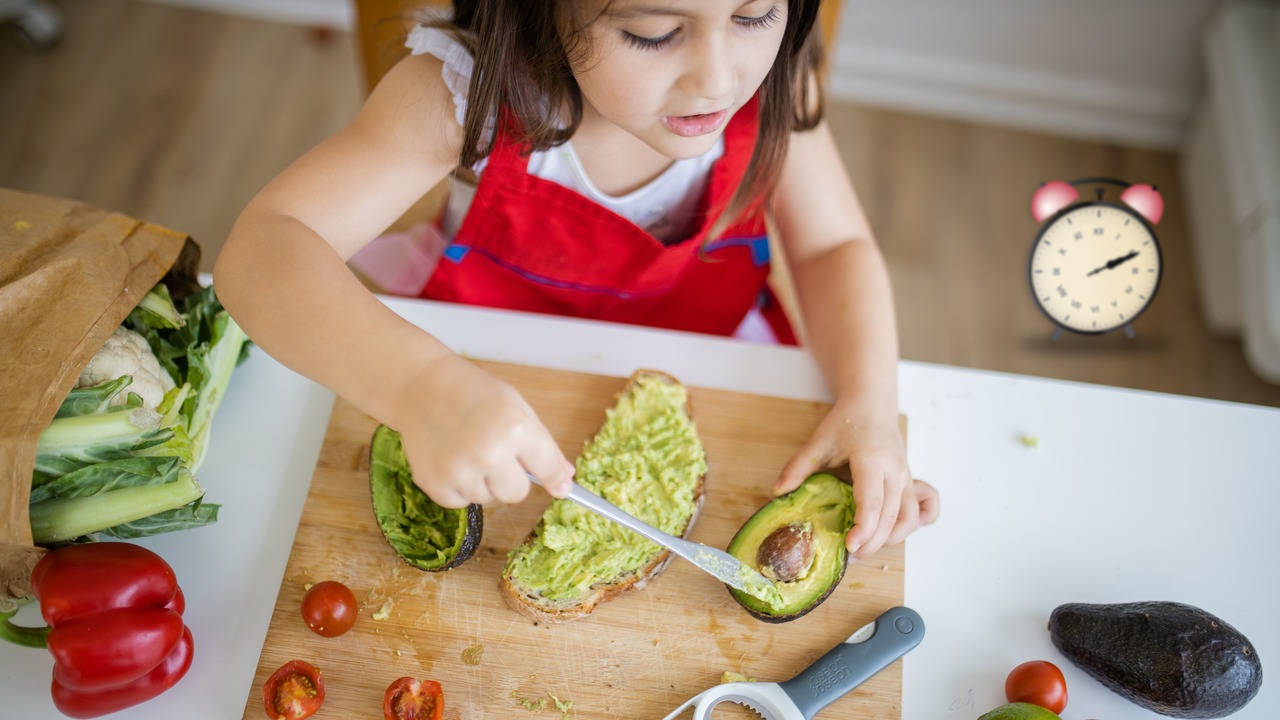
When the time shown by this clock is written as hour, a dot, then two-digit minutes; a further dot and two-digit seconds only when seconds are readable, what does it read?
2.11
